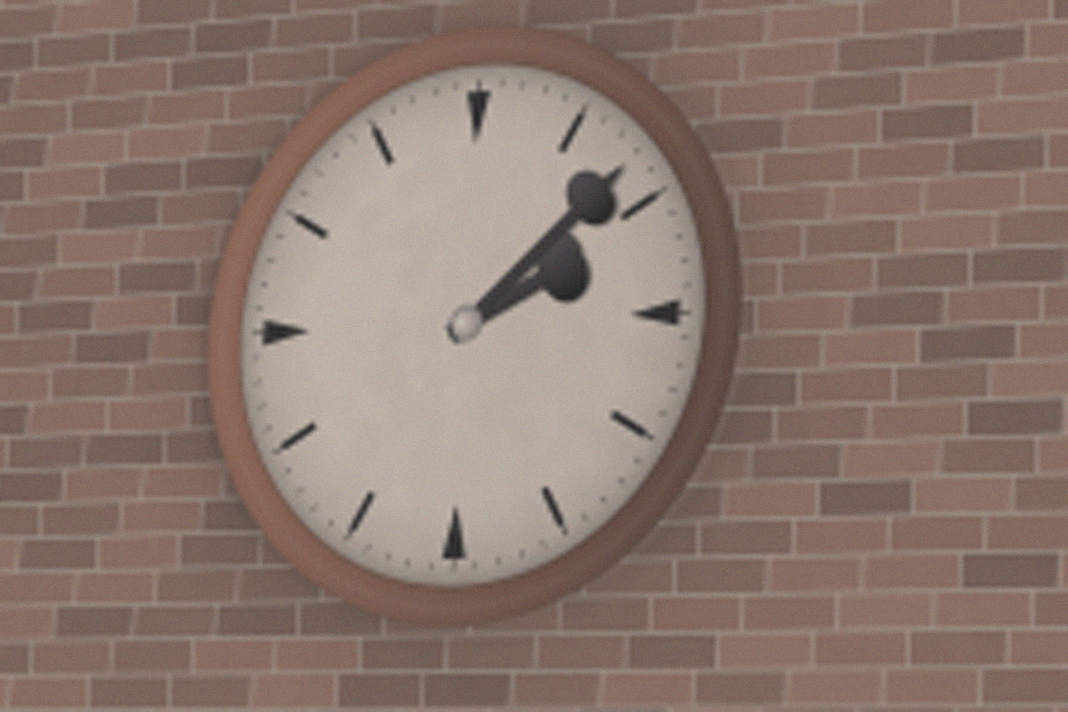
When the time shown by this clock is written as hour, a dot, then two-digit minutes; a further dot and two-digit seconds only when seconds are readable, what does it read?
2.08
